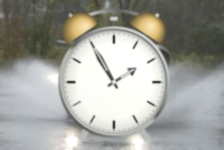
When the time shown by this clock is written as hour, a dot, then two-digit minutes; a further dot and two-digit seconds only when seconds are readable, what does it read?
1.55
